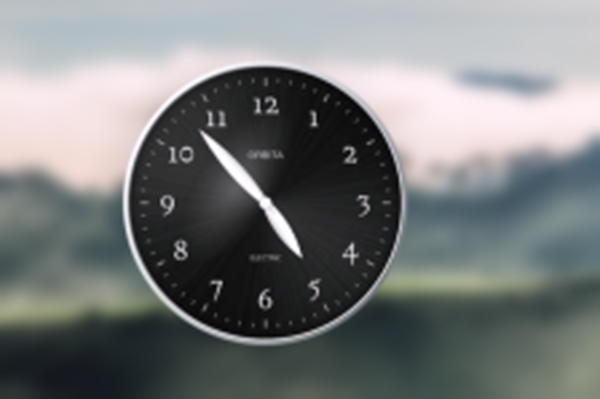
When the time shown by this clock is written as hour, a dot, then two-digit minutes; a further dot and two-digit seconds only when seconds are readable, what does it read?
4.53
